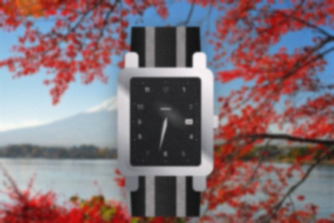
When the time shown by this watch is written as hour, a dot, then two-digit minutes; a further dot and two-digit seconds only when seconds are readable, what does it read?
6.32
